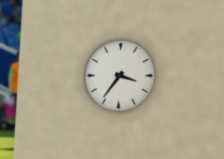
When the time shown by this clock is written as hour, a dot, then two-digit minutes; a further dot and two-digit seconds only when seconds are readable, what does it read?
3.36
